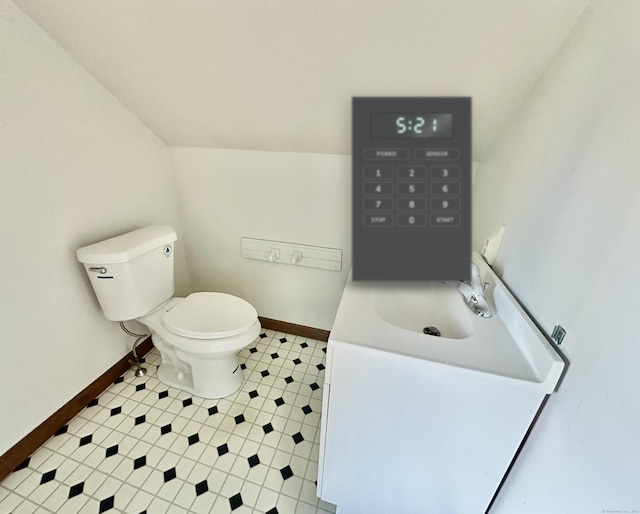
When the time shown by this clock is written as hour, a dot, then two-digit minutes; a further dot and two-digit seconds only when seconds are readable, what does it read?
5.21
